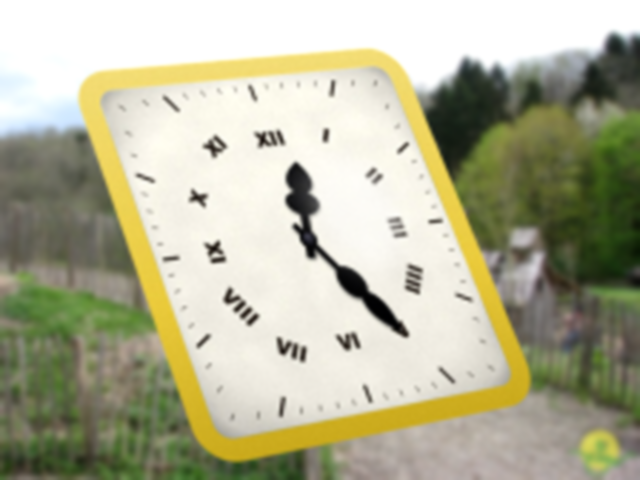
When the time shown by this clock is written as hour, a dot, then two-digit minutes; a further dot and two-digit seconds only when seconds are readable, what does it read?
12.25
